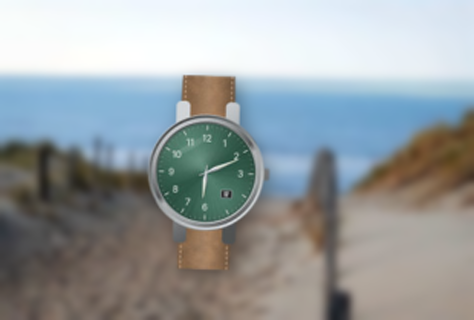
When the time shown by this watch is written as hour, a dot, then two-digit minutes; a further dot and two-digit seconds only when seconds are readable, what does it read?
6.11
